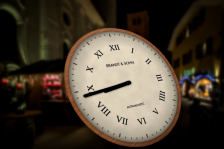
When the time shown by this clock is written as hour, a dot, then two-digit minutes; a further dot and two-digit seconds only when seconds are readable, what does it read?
8.44
